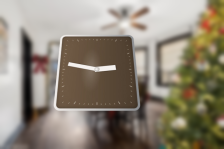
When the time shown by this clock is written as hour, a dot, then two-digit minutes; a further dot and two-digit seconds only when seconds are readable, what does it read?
2.47
